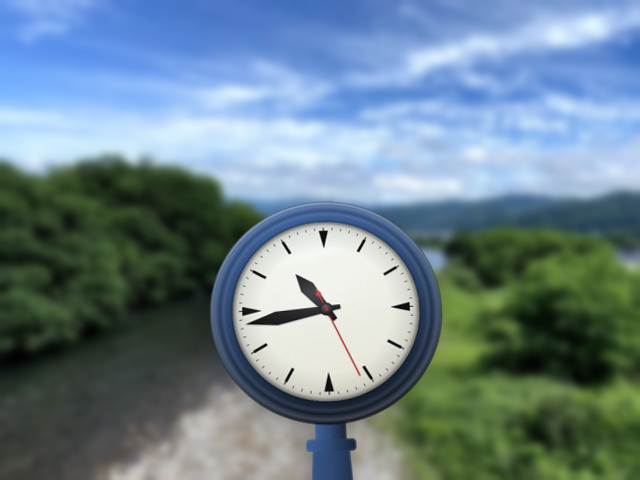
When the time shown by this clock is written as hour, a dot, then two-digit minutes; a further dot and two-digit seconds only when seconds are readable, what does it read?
10.43.26
